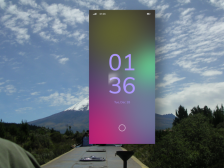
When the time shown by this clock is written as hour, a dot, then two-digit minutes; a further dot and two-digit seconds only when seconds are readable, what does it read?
1.36
